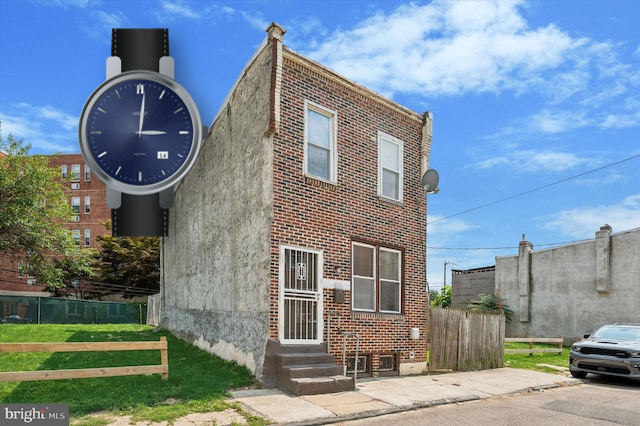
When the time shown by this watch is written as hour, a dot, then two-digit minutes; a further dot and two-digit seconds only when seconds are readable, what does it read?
3.01
